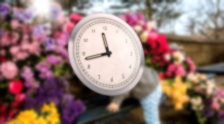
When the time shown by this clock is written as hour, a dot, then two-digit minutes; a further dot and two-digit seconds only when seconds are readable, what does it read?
11.43
